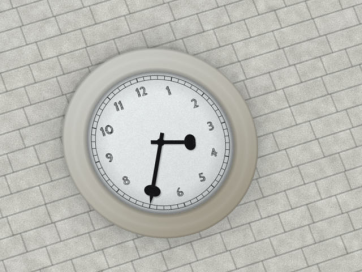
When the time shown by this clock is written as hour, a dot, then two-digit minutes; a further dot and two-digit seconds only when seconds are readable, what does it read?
3.35
